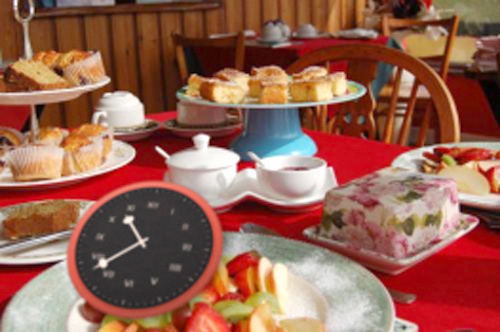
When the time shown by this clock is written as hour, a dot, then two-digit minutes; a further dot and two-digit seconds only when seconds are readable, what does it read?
10.38
